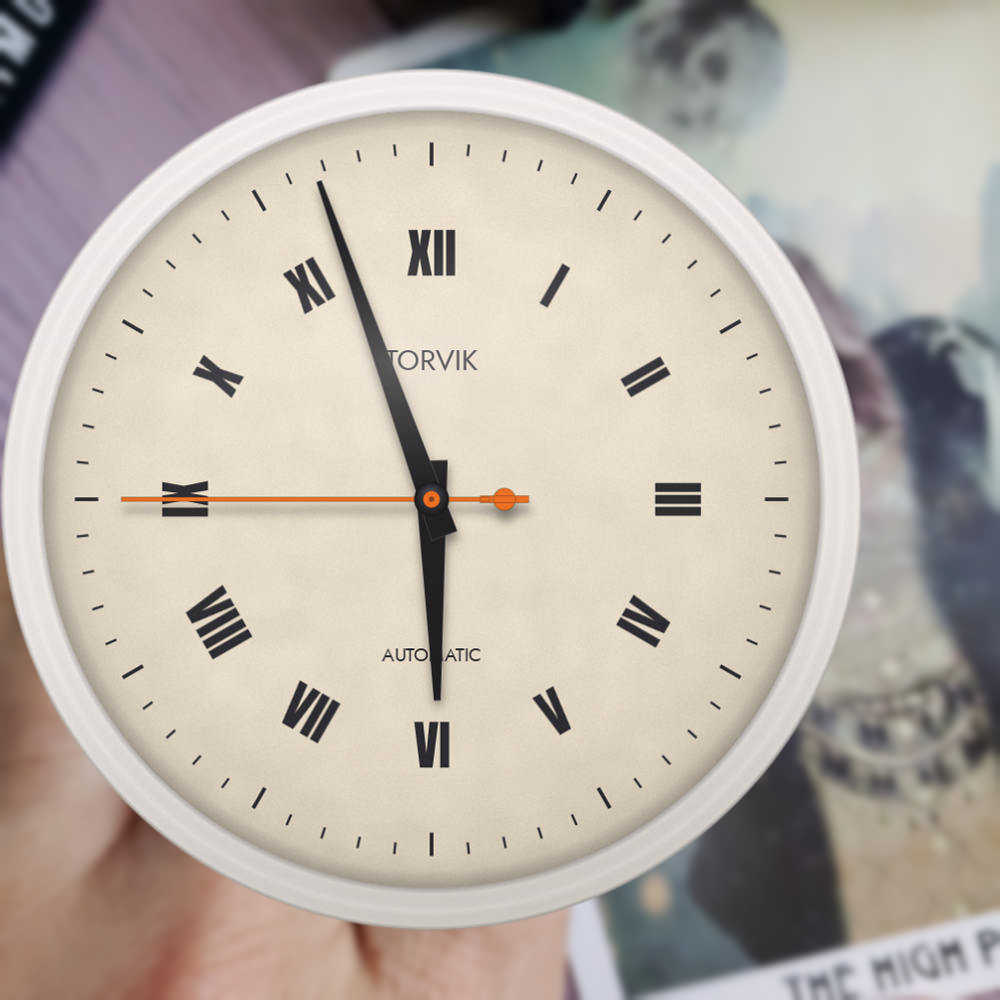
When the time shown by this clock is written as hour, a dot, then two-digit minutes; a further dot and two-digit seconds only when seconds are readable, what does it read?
5.56.45
